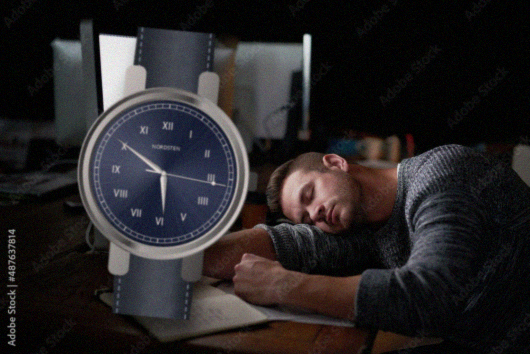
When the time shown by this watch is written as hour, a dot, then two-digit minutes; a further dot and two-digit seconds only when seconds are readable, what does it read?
5.50.16
